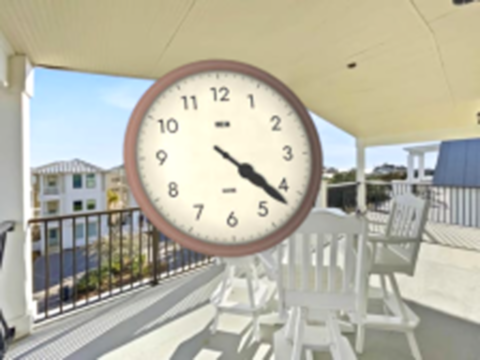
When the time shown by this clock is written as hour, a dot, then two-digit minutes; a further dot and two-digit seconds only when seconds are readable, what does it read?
4.22
